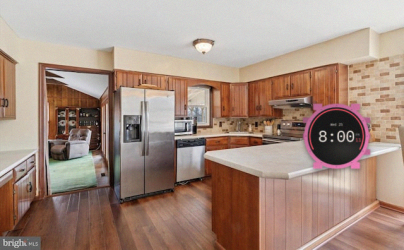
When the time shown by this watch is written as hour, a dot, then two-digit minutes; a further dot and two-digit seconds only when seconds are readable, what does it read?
8.00
